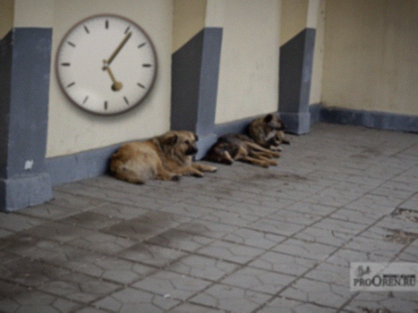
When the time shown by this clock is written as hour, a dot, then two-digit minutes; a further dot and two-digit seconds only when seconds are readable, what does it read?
5.06
